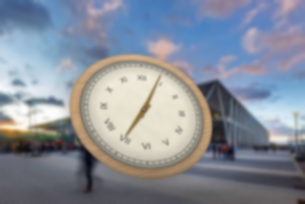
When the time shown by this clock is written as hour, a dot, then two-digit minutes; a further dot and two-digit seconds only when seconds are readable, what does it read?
7.04
